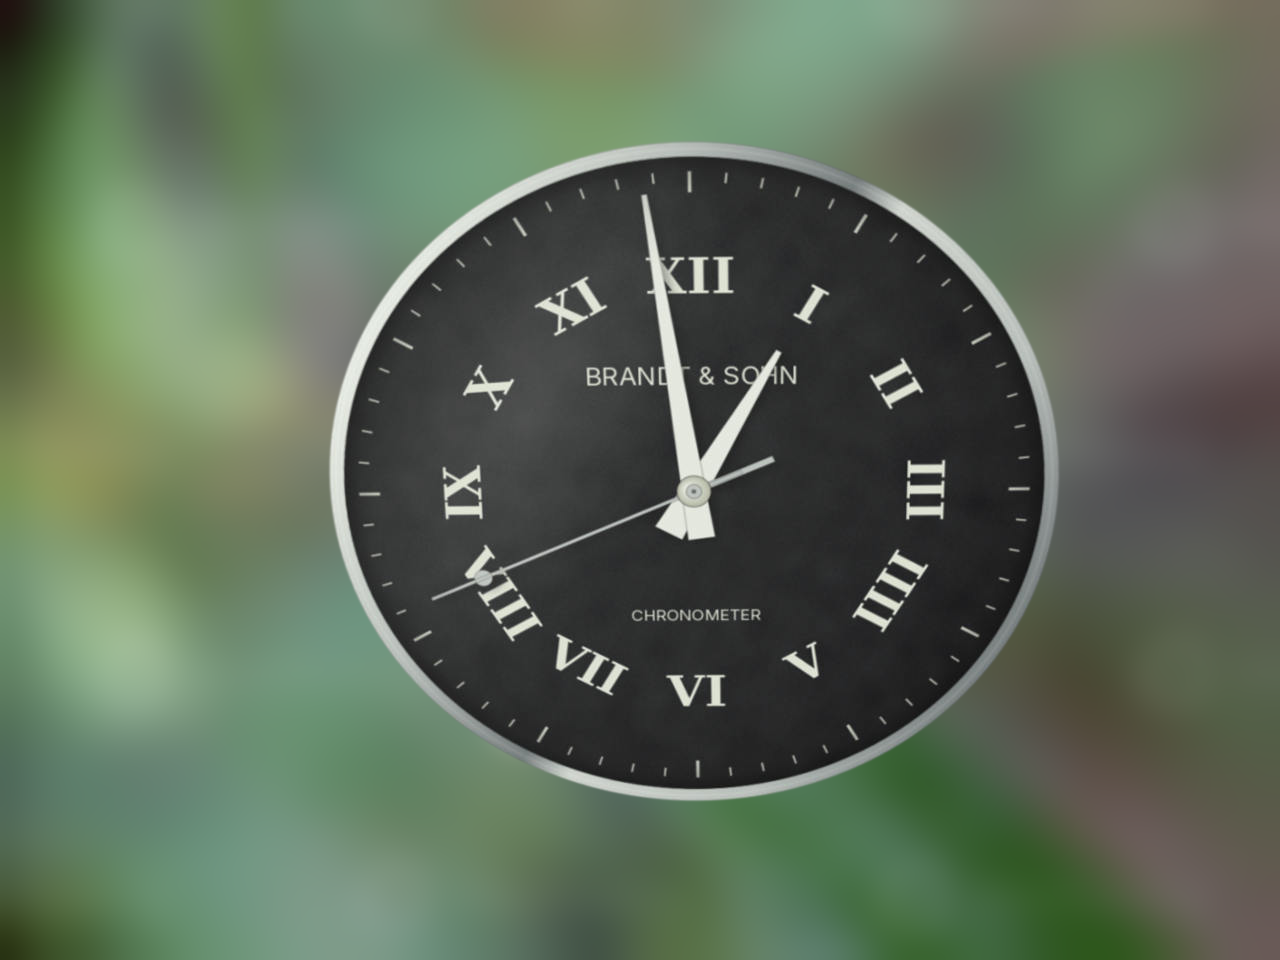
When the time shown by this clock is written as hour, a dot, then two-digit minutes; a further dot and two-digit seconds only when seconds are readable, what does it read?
12.58.41
